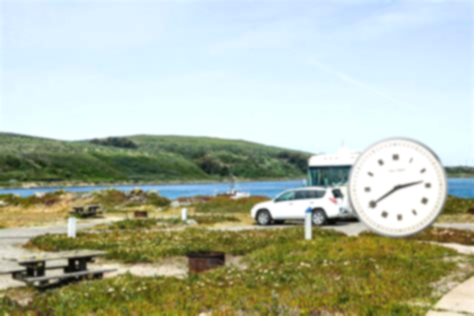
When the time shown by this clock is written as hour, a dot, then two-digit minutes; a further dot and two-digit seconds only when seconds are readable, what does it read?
2.40
